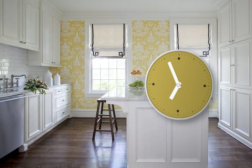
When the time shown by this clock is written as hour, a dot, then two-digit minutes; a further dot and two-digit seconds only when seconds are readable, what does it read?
6.56
